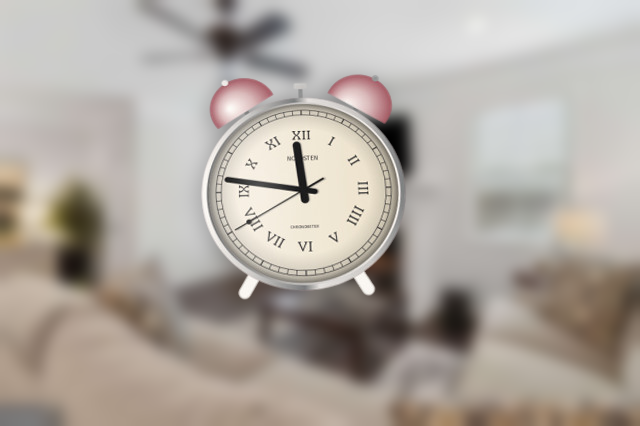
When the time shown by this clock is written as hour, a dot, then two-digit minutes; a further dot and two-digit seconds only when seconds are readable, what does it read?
11.46.40
